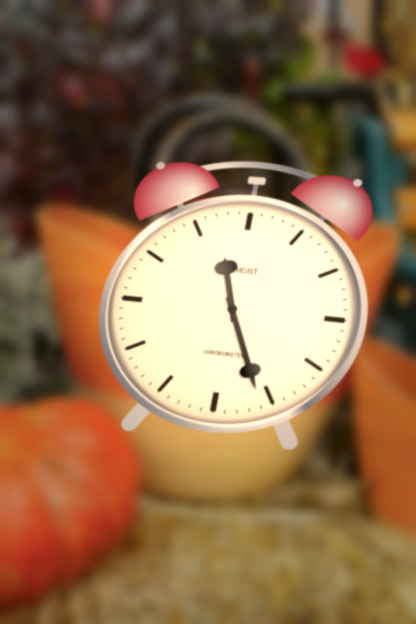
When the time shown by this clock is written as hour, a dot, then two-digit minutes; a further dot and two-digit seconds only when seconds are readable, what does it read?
11.26
